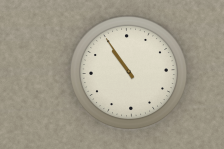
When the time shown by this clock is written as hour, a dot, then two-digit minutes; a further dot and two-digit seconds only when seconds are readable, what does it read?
10.55
